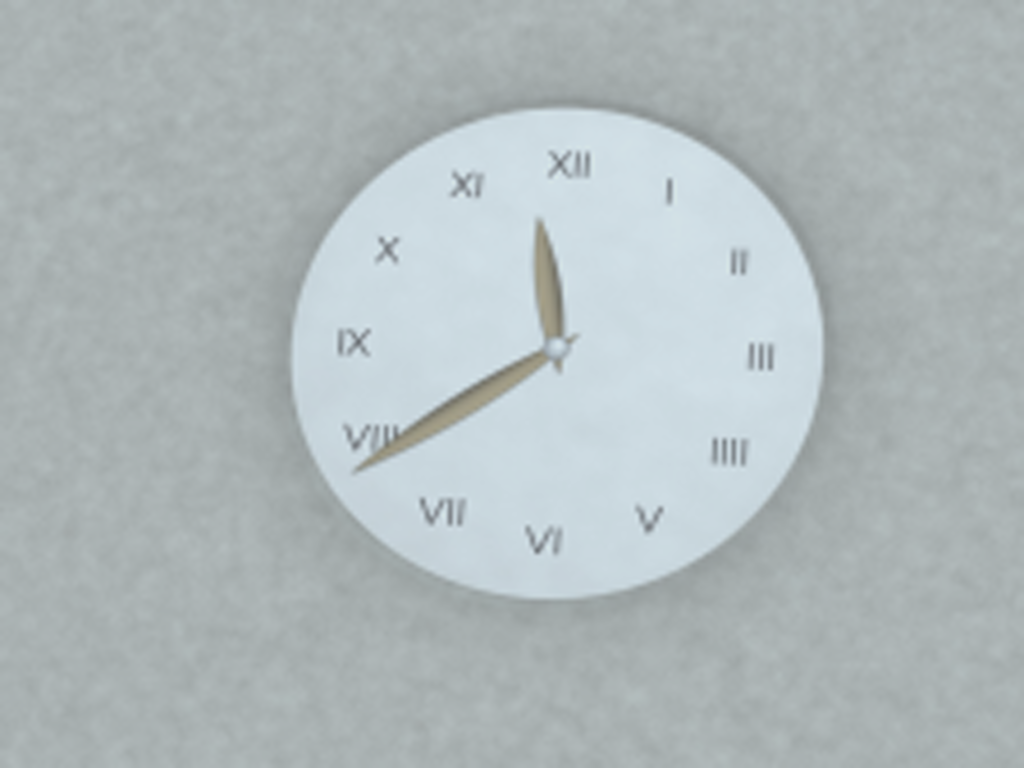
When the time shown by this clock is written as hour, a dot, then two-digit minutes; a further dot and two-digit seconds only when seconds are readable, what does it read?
11.39
